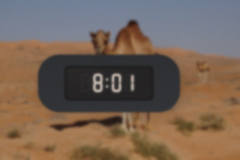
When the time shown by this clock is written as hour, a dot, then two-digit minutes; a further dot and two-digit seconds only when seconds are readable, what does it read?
8.01
